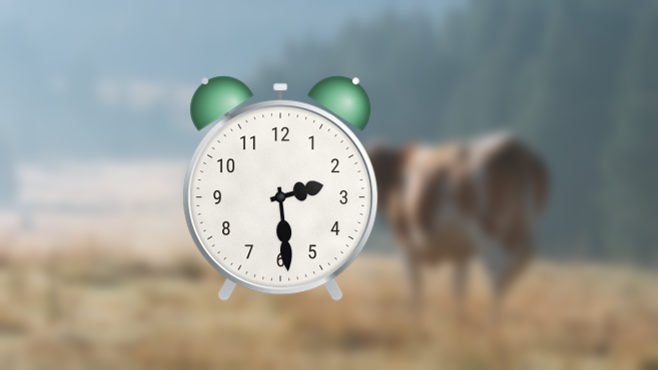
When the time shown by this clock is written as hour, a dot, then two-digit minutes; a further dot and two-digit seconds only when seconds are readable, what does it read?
2.29
